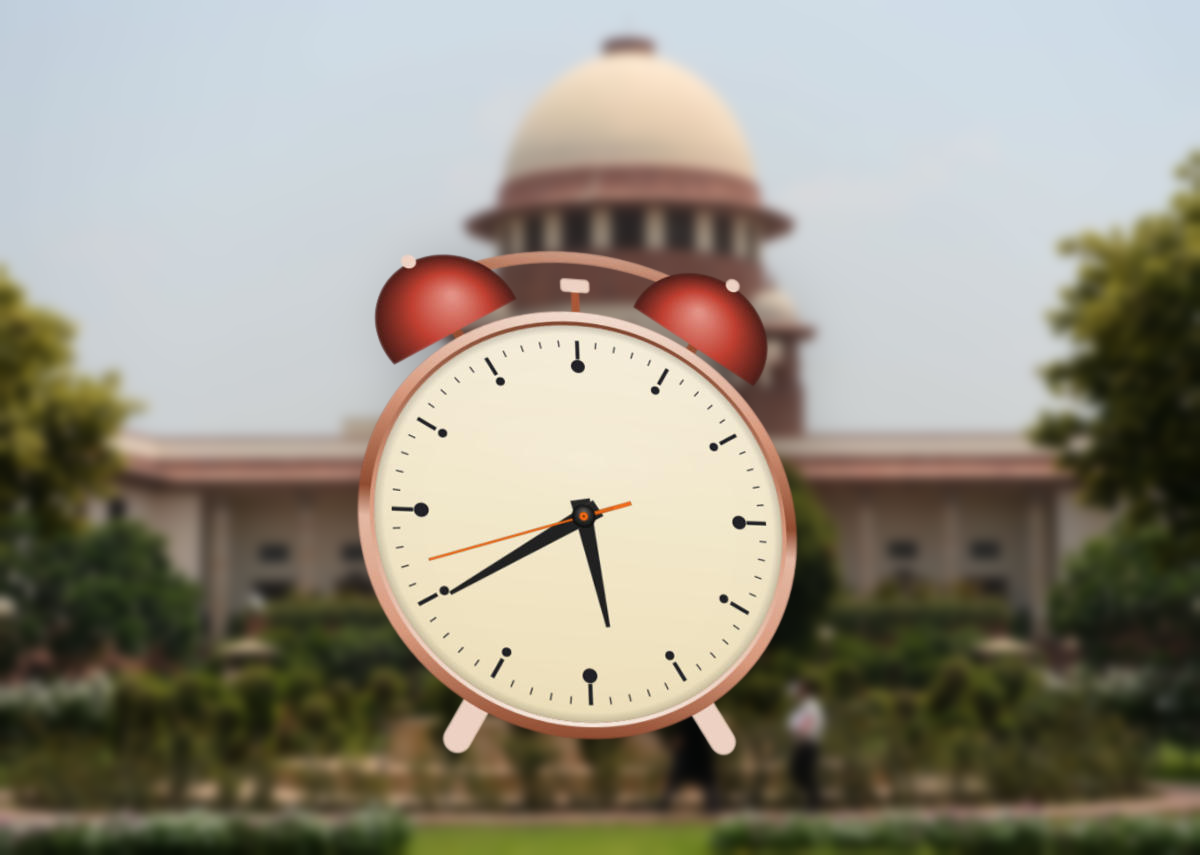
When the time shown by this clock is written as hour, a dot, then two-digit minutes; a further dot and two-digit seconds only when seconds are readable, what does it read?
5.39.42
